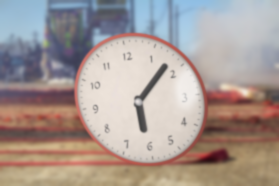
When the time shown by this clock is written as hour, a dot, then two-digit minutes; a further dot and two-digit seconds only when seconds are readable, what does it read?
6.08
